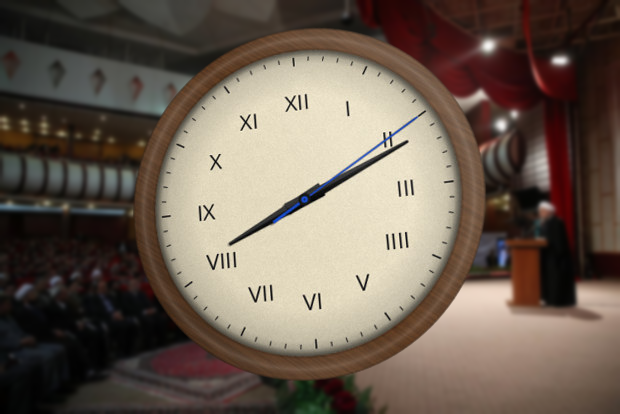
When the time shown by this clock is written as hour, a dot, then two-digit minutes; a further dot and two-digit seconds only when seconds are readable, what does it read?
8.11.10
